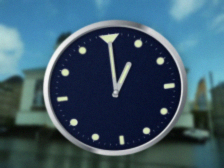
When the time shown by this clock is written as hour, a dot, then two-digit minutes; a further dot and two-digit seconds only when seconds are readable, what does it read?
1.00
